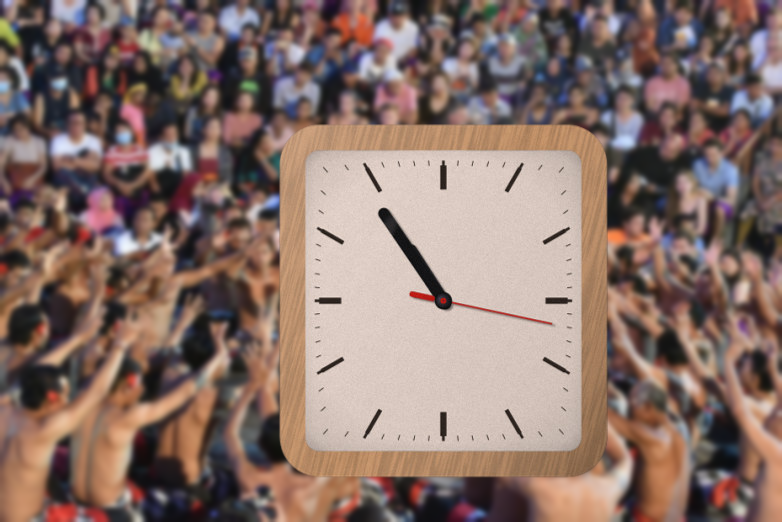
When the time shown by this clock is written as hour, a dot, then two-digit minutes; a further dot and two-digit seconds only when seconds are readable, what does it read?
10.54.17
